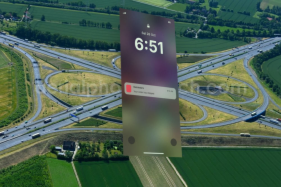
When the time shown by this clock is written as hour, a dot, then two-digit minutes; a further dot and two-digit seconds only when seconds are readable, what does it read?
6.51
